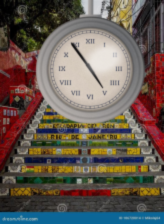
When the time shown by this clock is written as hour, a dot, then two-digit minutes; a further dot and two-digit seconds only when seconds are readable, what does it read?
4.54
